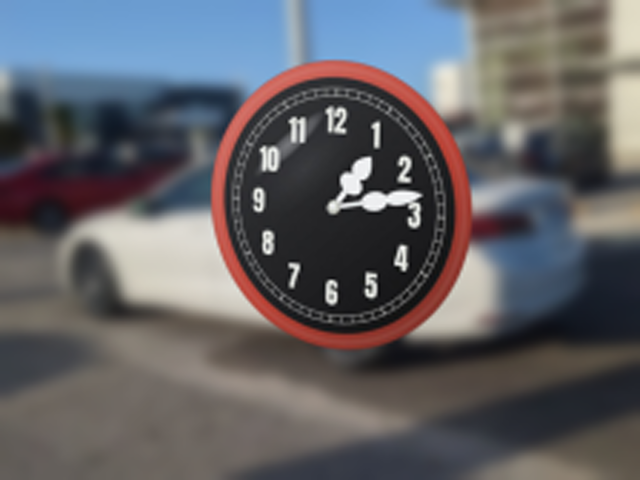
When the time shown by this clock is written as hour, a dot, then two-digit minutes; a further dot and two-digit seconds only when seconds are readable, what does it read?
1.13
